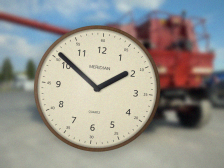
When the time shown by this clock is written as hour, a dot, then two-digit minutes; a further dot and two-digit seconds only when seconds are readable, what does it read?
1.51
